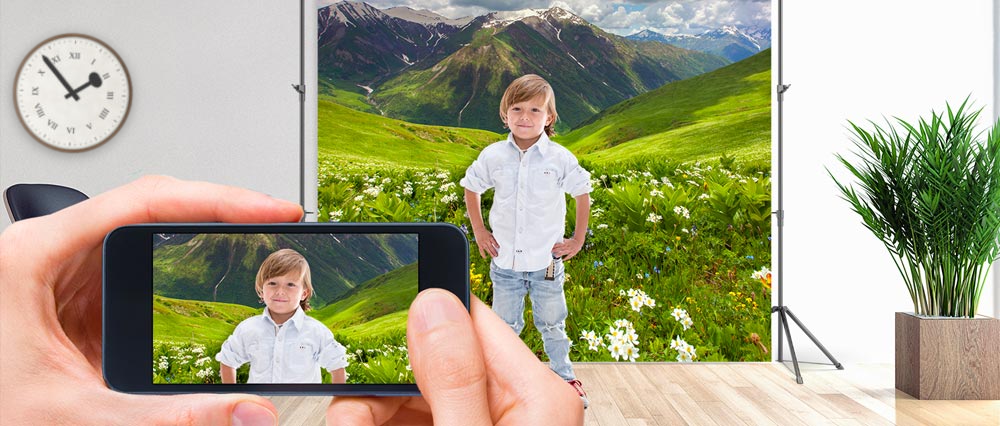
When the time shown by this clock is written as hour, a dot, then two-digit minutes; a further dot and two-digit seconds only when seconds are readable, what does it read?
1.53
